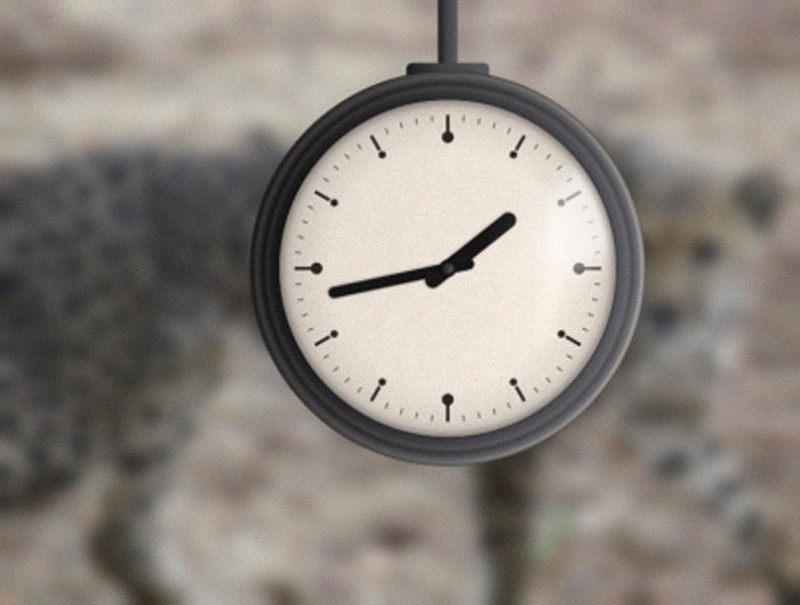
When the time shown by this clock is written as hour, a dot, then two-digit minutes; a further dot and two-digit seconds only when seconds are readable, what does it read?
1.43
